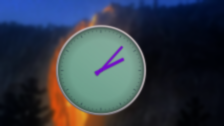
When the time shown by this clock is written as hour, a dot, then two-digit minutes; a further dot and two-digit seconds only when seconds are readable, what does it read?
2.07
